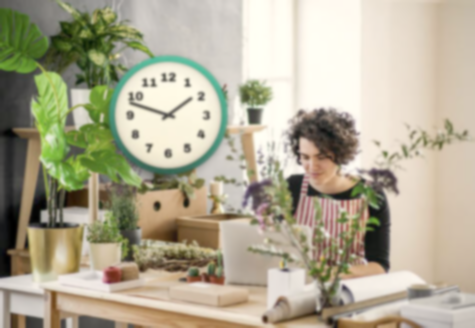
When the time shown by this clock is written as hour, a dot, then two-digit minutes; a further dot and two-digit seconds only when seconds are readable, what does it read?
1.48
